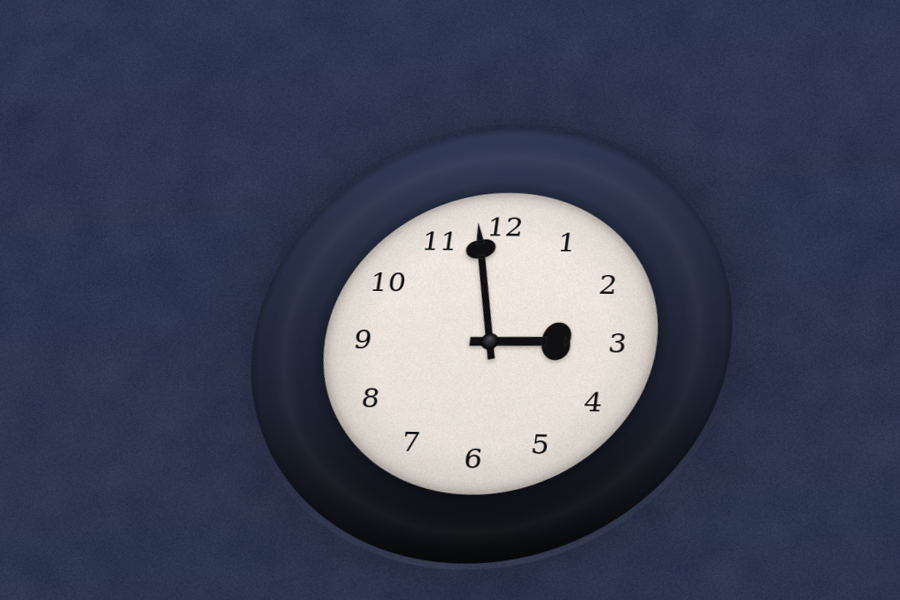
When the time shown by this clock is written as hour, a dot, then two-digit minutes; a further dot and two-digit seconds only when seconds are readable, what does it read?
2.58
